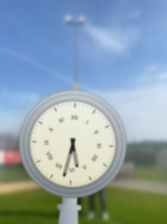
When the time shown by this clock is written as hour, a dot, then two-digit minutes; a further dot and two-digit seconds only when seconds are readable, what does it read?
5.32
